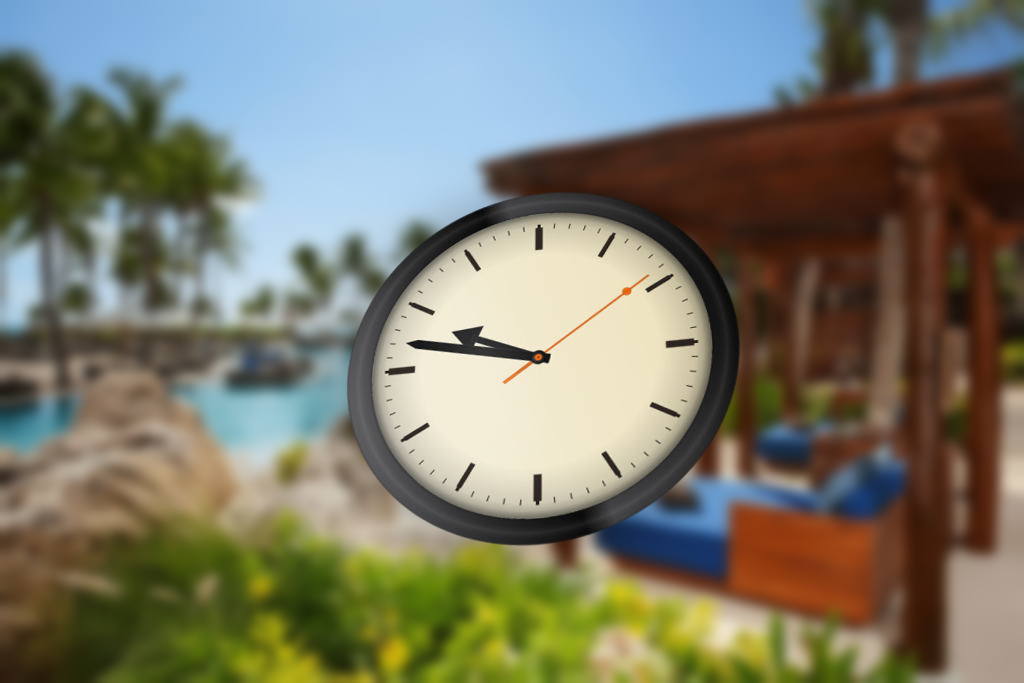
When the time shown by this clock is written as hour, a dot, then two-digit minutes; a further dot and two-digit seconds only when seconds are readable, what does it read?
9.47.09
